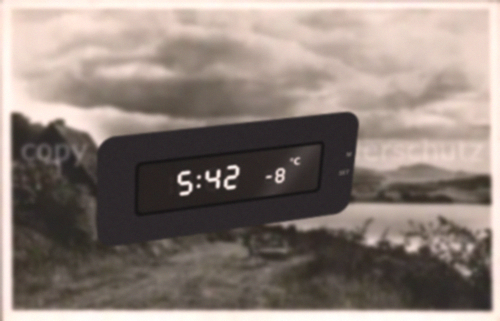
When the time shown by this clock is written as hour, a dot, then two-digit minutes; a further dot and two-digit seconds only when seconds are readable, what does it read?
5.42
